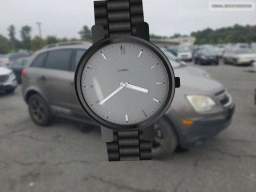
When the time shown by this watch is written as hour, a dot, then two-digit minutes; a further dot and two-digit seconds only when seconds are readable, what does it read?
3.39
